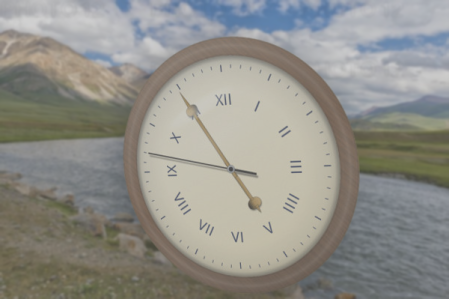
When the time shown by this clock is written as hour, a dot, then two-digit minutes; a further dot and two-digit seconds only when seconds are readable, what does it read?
4.54.47
